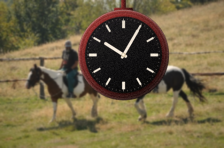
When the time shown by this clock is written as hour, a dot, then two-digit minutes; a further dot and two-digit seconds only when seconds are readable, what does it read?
10.05
